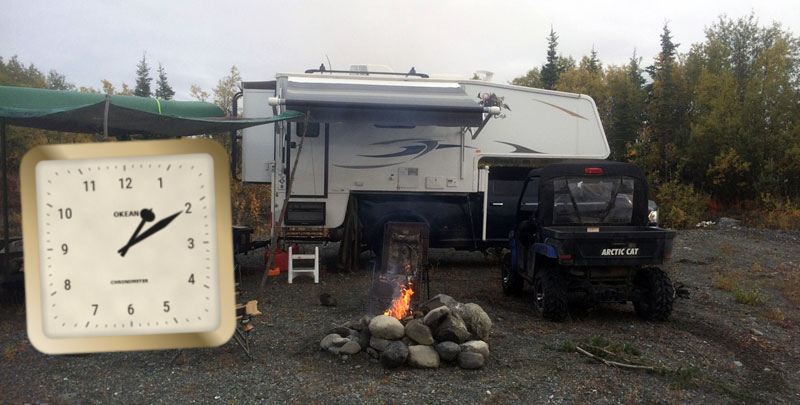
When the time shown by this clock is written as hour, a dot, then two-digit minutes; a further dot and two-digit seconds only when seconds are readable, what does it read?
1.10
